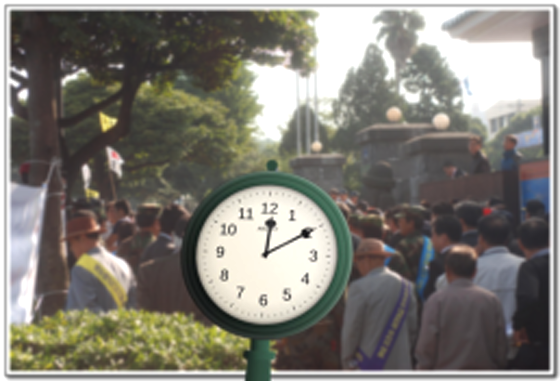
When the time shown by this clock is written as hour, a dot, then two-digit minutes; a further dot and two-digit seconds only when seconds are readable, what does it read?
12.10
